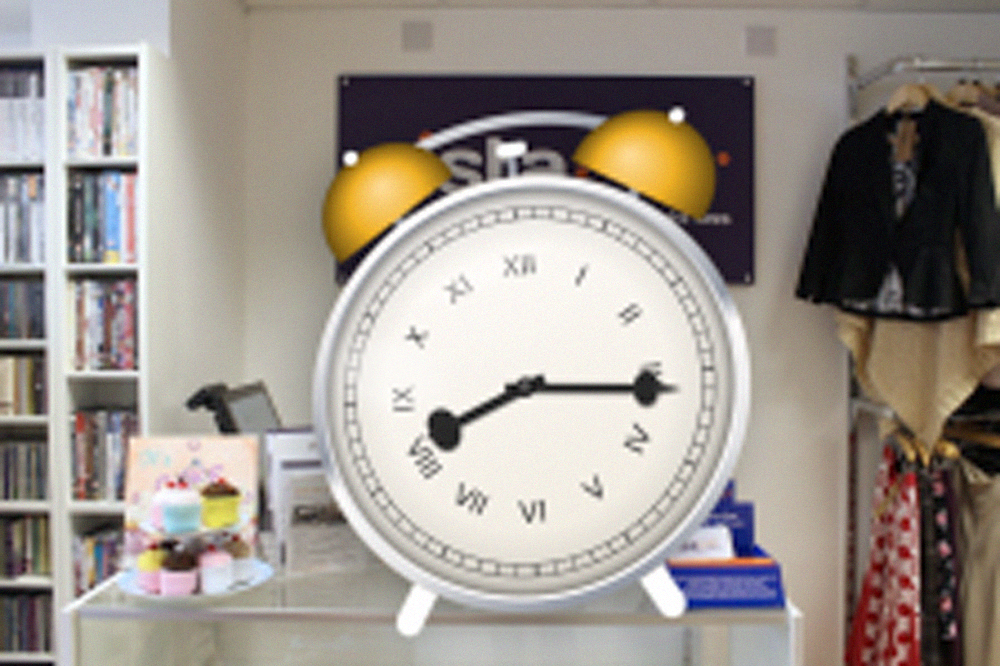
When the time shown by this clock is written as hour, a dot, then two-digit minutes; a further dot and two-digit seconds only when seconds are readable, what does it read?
8.16
